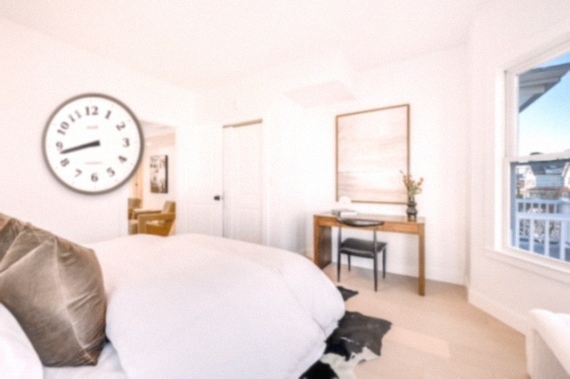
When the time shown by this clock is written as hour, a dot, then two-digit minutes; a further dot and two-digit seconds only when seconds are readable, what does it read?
8.43
